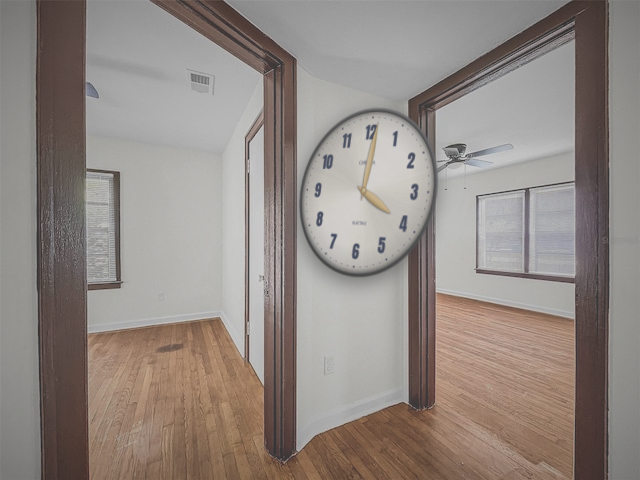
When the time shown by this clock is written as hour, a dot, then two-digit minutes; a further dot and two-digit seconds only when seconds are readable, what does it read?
4.01
